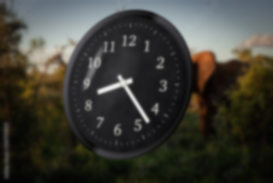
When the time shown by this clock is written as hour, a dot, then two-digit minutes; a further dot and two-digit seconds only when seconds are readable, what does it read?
8.23
